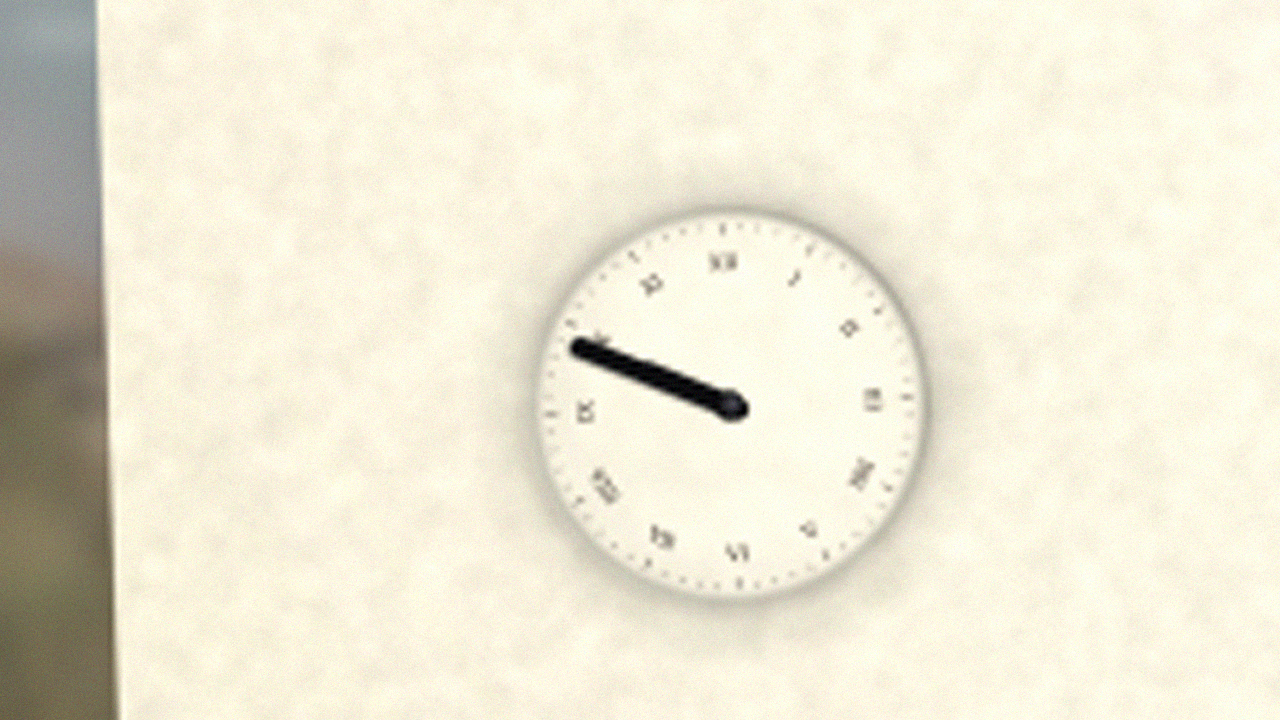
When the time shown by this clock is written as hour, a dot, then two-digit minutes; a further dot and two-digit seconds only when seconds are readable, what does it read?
9.49
